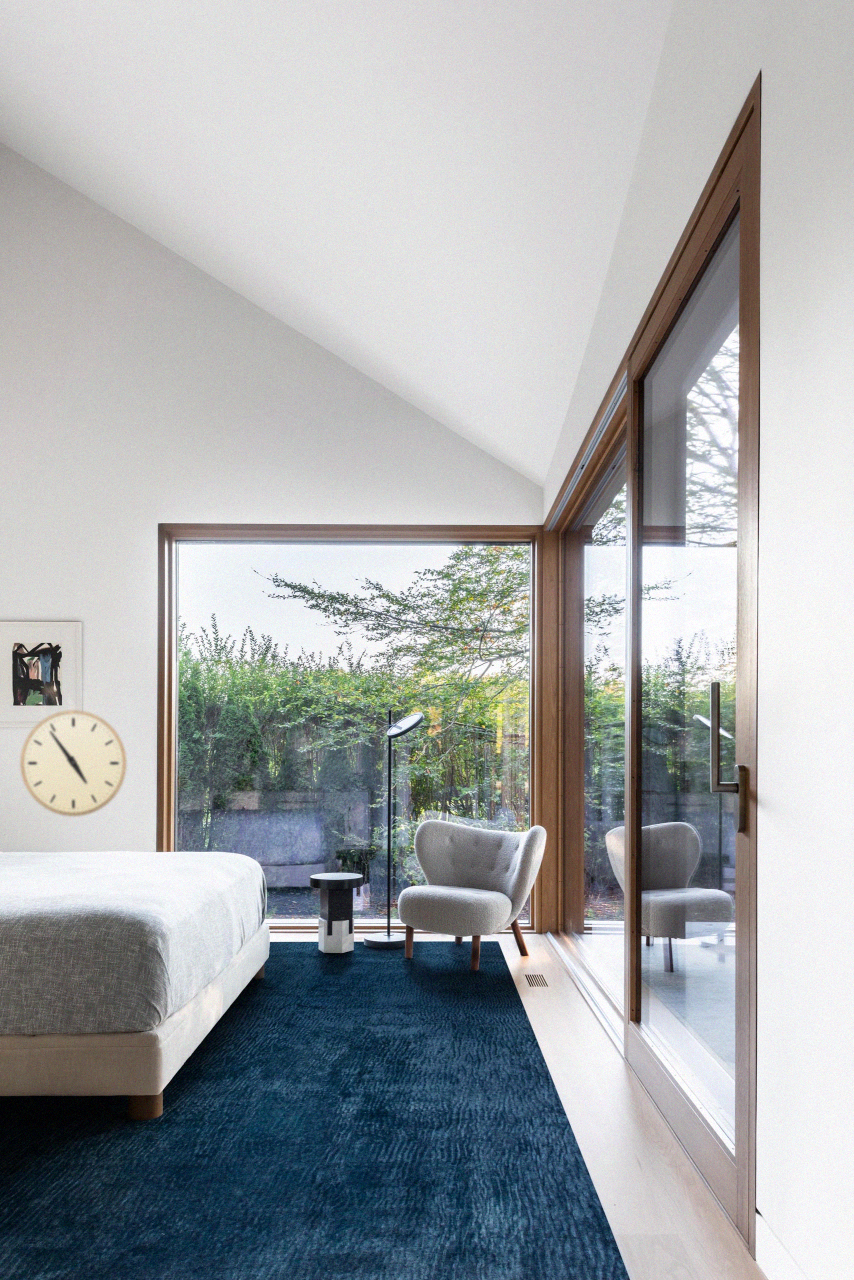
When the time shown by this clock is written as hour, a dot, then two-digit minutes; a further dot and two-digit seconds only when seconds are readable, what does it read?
4.54
